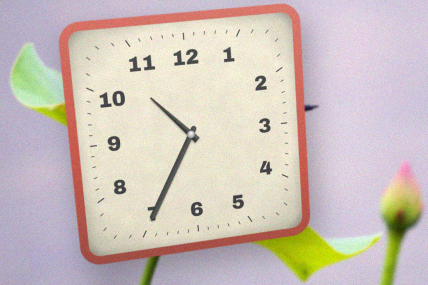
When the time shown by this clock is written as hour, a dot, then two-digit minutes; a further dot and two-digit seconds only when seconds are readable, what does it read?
10.35
